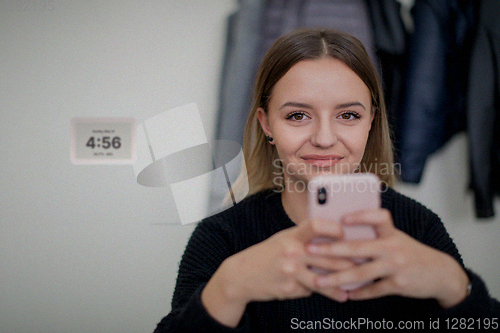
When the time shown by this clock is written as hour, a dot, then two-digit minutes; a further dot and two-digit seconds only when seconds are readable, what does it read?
4.56
